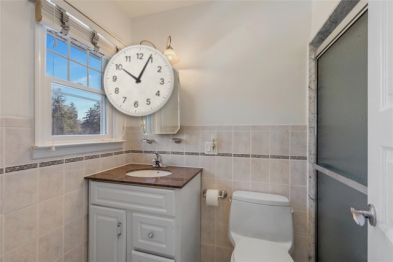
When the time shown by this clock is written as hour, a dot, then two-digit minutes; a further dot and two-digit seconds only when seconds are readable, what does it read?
10.04
